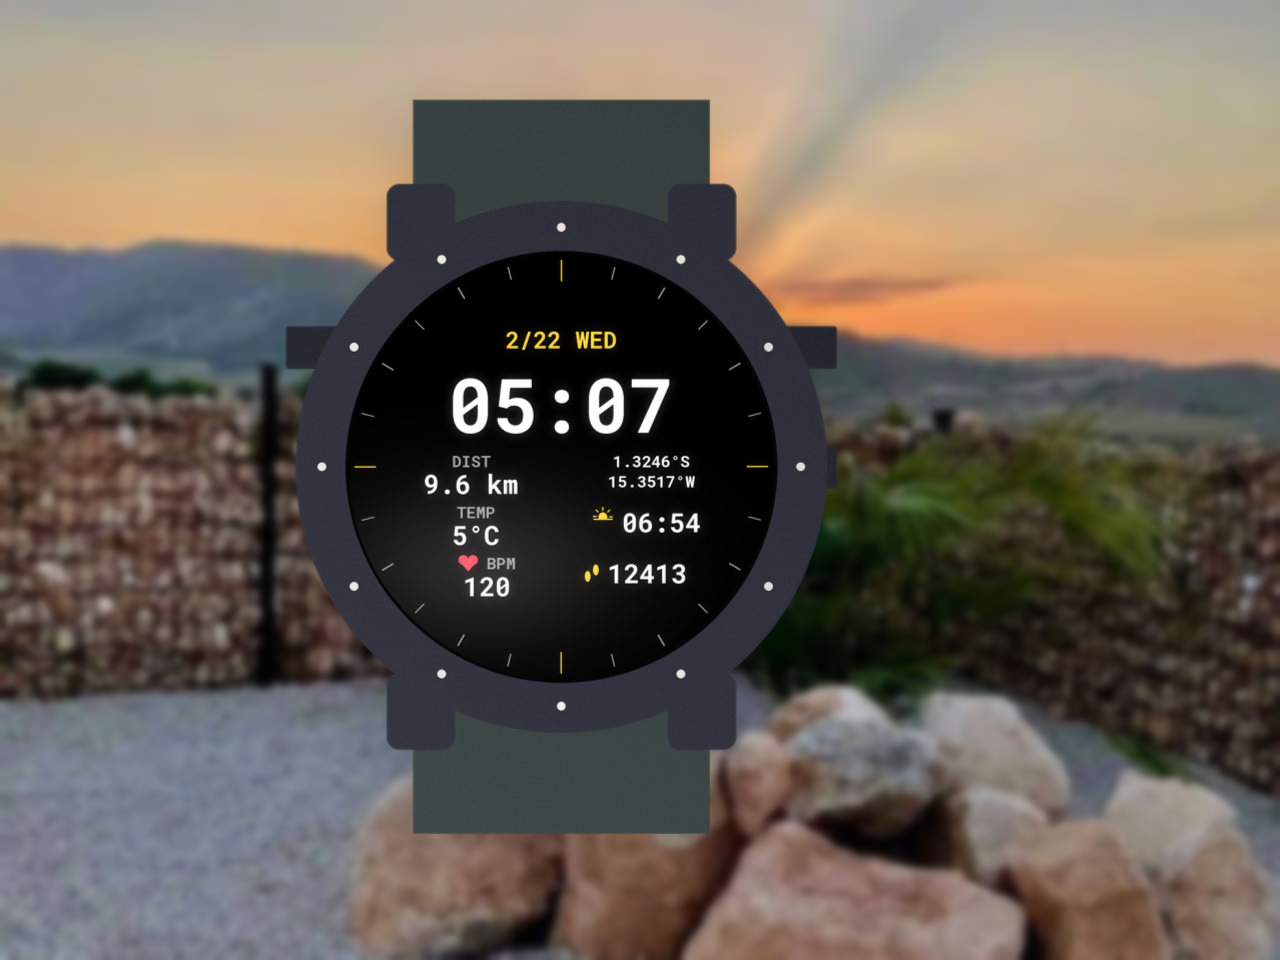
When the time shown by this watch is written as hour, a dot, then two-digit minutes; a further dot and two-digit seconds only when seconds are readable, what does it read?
5.07
